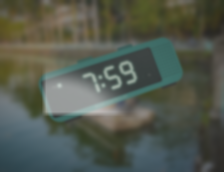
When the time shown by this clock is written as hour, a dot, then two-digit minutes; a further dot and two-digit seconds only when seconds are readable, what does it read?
7.59
